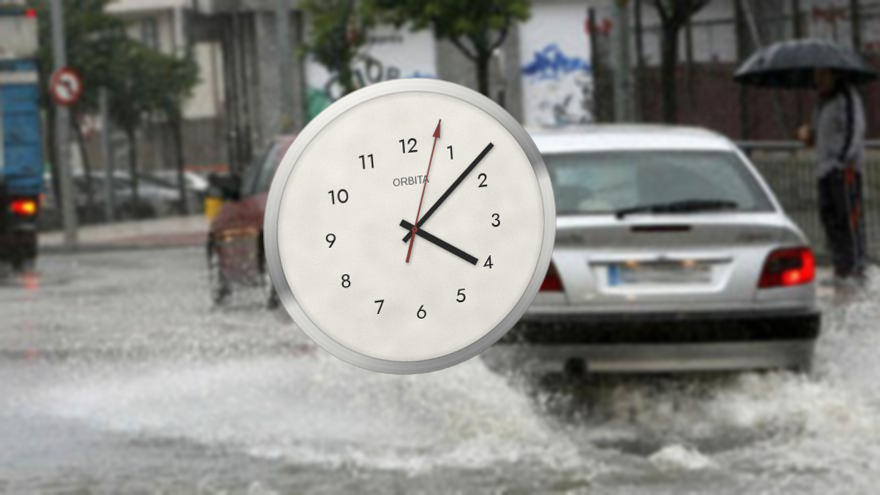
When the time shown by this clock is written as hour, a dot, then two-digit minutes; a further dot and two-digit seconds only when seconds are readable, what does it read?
4.08.03
